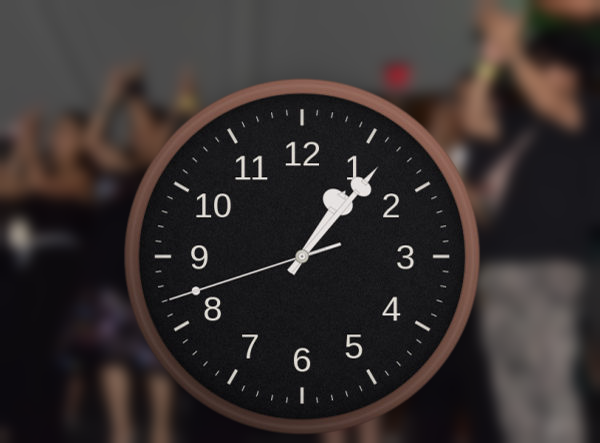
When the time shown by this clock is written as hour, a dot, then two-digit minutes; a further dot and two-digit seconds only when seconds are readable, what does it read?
1.06.42
